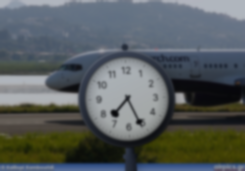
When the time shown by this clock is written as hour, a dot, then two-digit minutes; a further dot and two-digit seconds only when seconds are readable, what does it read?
7.26
